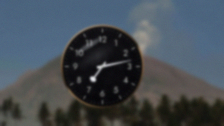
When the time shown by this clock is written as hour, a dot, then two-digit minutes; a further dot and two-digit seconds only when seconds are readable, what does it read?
7.13
